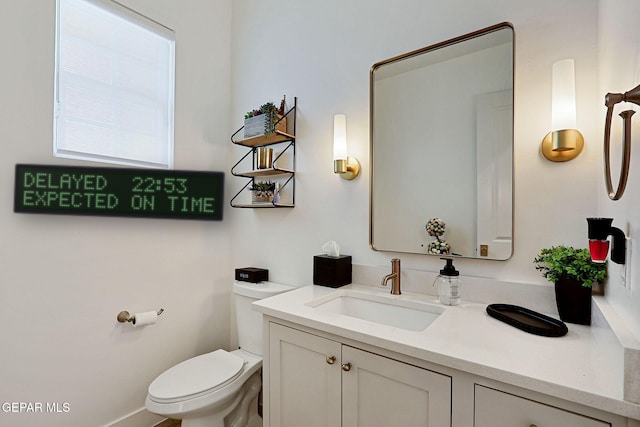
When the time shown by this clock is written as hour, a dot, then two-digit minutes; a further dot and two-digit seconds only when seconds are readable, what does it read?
22.53
